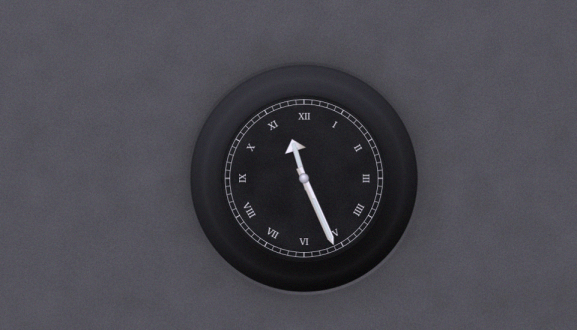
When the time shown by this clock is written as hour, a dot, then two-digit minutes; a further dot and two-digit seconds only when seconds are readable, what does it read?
11.26
